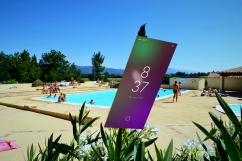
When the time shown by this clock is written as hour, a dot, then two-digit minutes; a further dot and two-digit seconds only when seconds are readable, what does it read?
8.37
